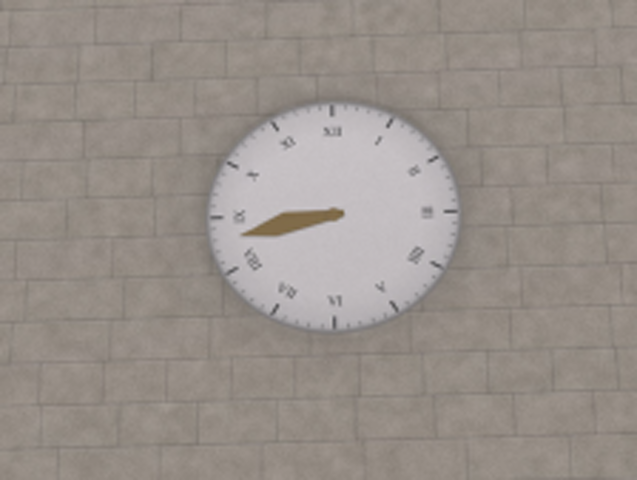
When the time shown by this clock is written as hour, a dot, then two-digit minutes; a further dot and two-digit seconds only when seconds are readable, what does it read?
8.43
